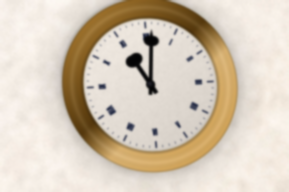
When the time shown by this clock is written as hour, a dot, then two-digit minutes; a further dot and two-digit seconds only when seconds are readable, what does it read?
11.01
